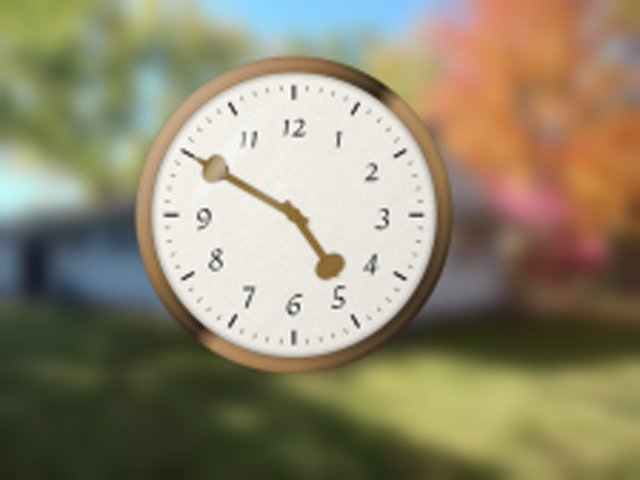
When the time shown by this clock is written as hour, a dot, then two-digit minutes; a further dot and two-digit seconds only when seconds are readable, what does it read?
4.50
